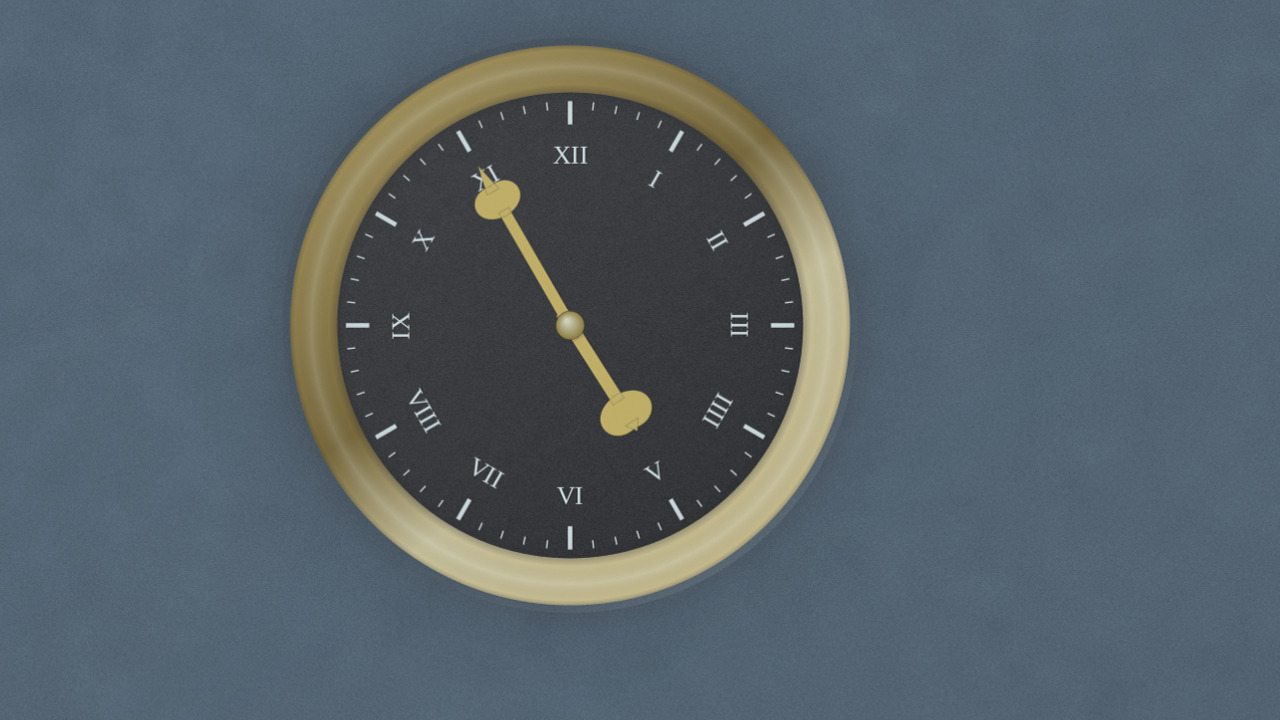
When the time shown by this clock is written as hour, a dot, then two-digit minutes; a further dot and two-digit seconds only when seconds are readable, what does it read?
4.55
